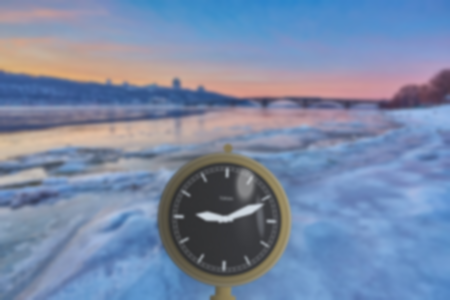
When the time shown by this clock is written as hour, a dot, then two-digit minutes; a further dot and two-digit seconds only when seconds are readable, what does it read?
9.11
